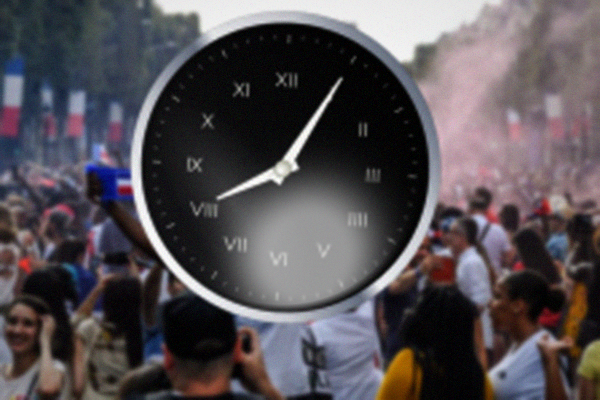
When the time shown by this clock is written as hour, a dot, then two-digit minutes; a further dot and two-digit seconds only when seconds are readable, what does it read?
8.05
